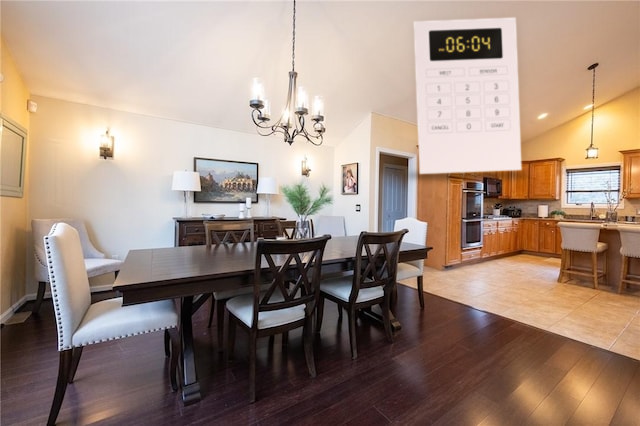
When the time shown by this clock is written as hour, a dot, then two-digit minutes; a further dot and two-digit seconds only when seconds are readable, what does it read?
6.04
